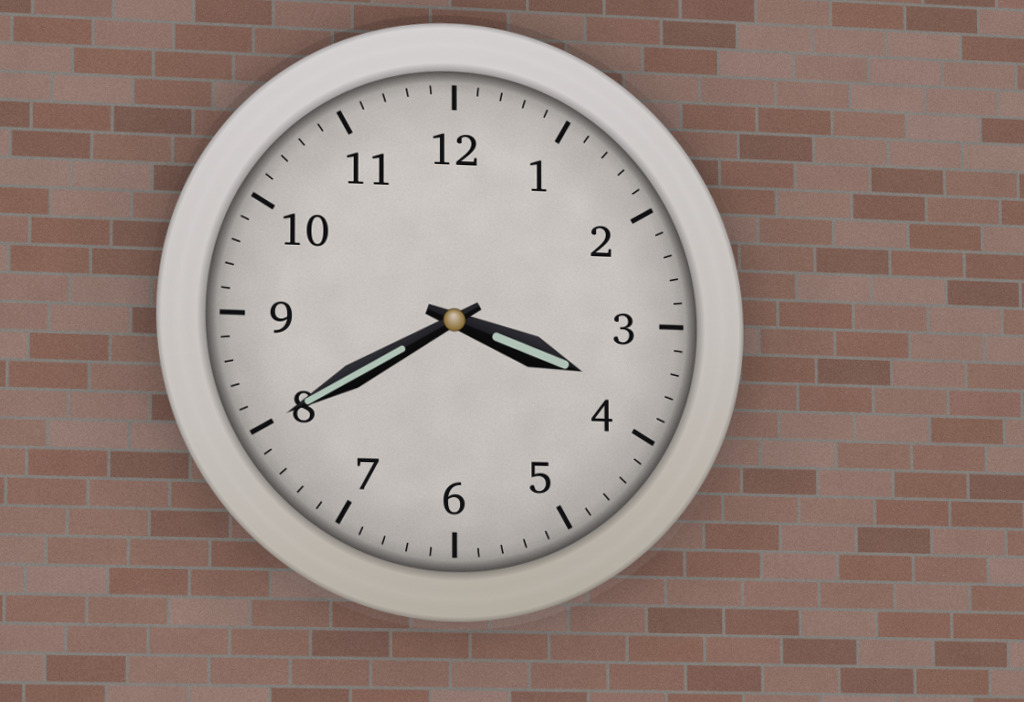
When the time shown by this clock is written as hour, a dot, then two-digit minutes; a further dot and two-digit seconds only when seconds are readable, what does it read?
3.40
